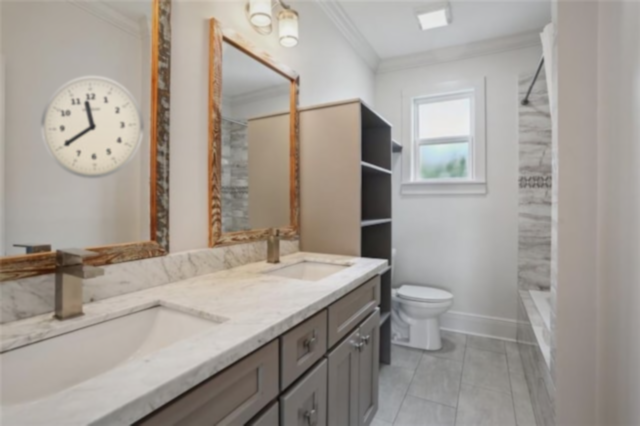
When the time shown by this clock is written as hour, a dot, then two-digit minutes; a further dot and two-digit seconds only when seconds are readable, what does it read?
11.40
